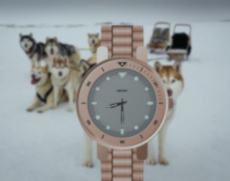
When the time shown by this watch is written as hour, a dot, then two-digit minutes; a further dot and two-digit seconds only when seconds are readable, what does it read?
8.30
